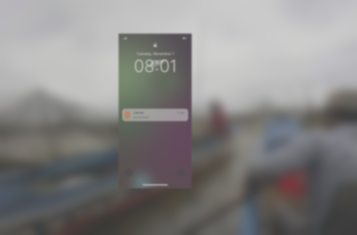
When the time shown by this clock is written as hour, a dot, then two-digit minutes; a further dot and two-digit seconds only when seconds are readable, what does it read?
8.01
